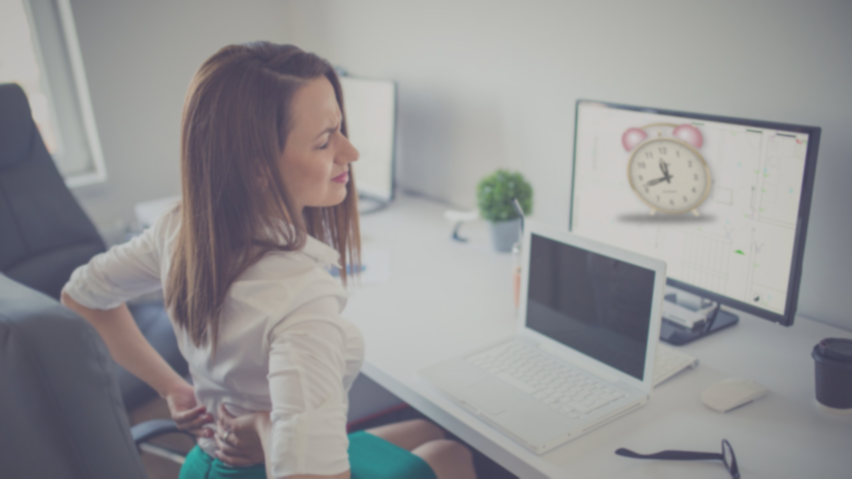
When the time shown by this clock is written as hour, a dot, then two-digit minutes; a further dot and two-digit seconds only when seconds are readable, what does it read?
11.42
